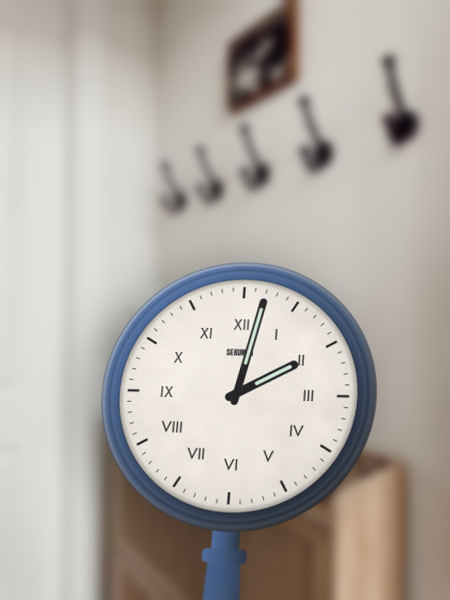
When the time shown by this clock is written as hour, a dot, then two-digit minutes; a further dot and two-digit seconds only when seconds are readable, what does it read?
2.02
